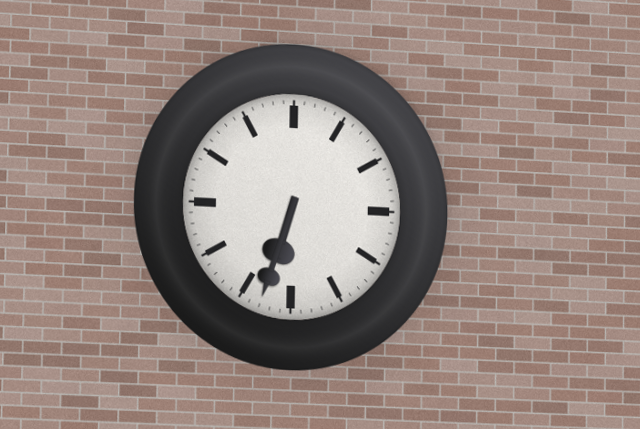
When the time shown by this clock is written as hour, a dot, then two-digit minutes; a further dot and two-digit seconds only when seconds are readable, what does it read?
6.33
